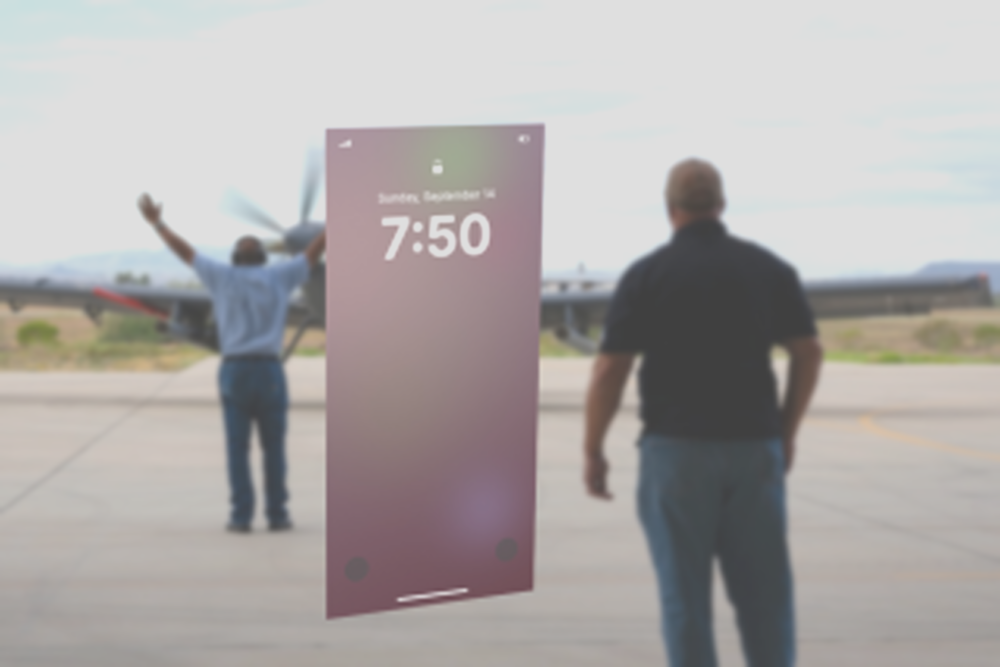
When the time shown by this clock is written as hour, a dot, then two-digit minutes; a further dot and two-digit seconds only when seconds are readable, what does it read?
7.50
